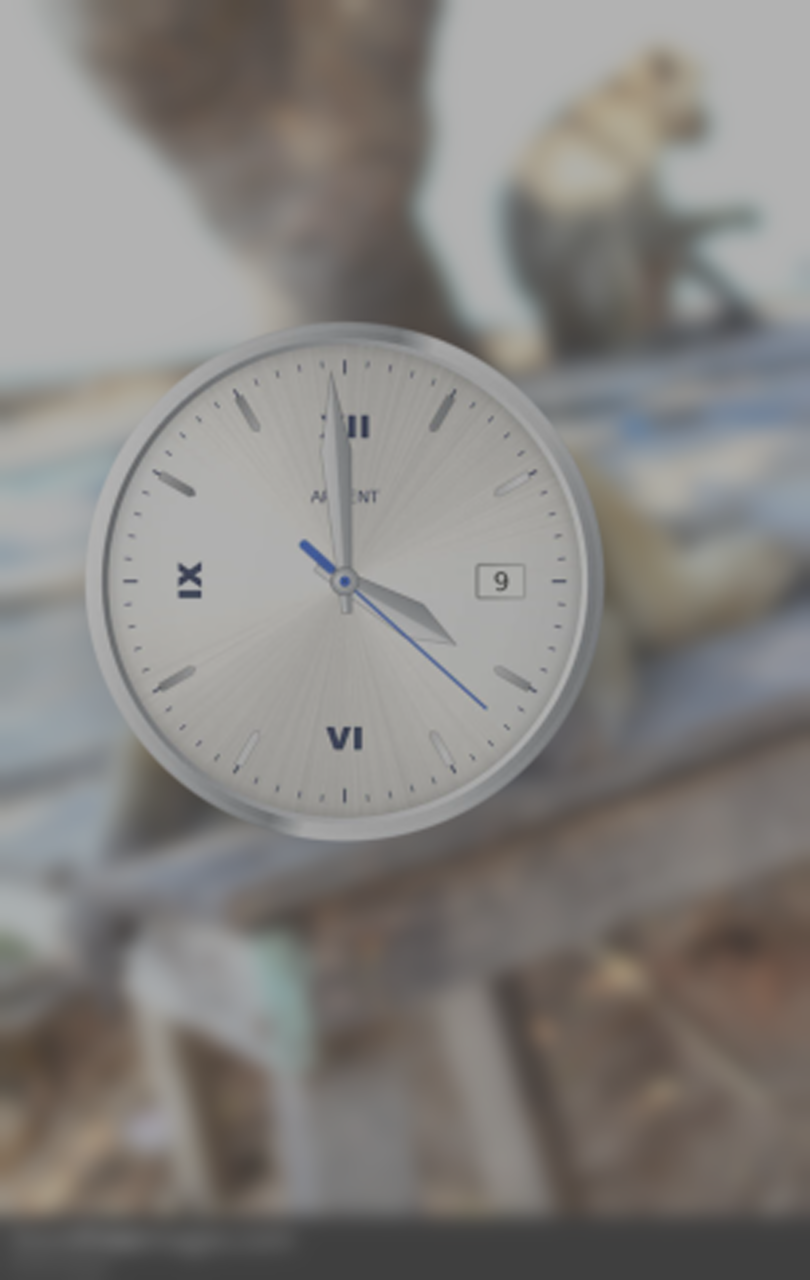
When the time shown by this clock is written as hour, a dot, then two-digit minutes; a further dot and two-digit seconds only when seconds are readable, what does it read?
3.59.22
